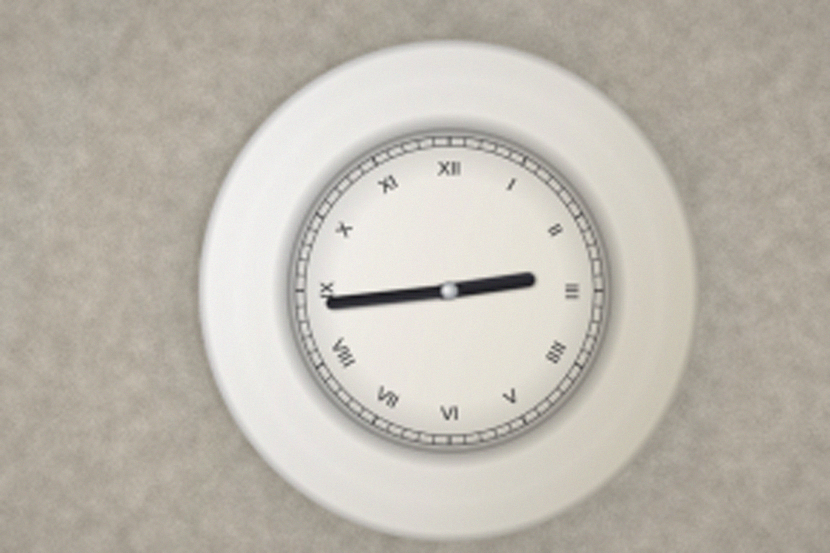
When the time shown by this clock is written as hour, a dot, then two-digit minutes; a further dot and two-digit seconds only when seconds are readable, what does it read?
2.44
